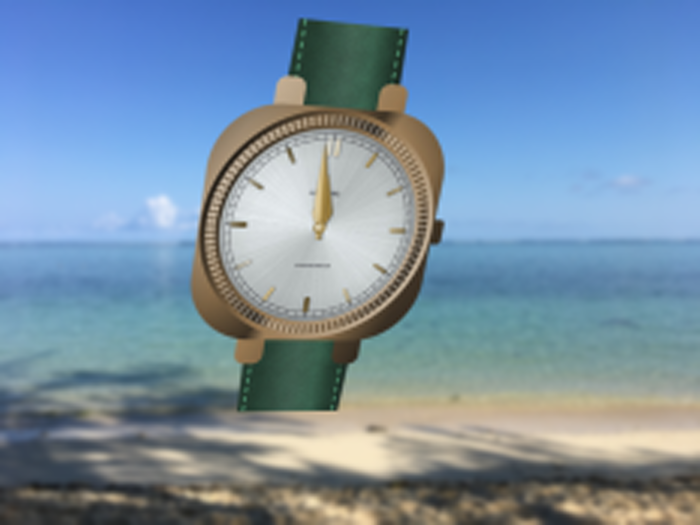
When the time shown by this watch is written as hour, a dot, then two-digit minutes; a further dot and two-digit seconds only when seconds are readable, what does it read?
11.59
